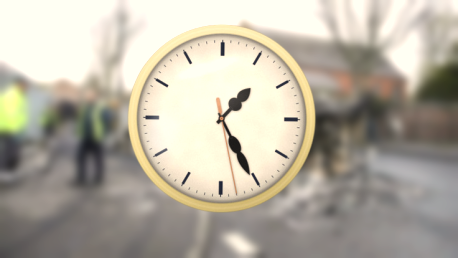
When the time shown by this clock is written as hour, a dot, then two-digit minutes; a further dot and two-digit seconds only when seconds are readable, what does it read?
1.25.28
